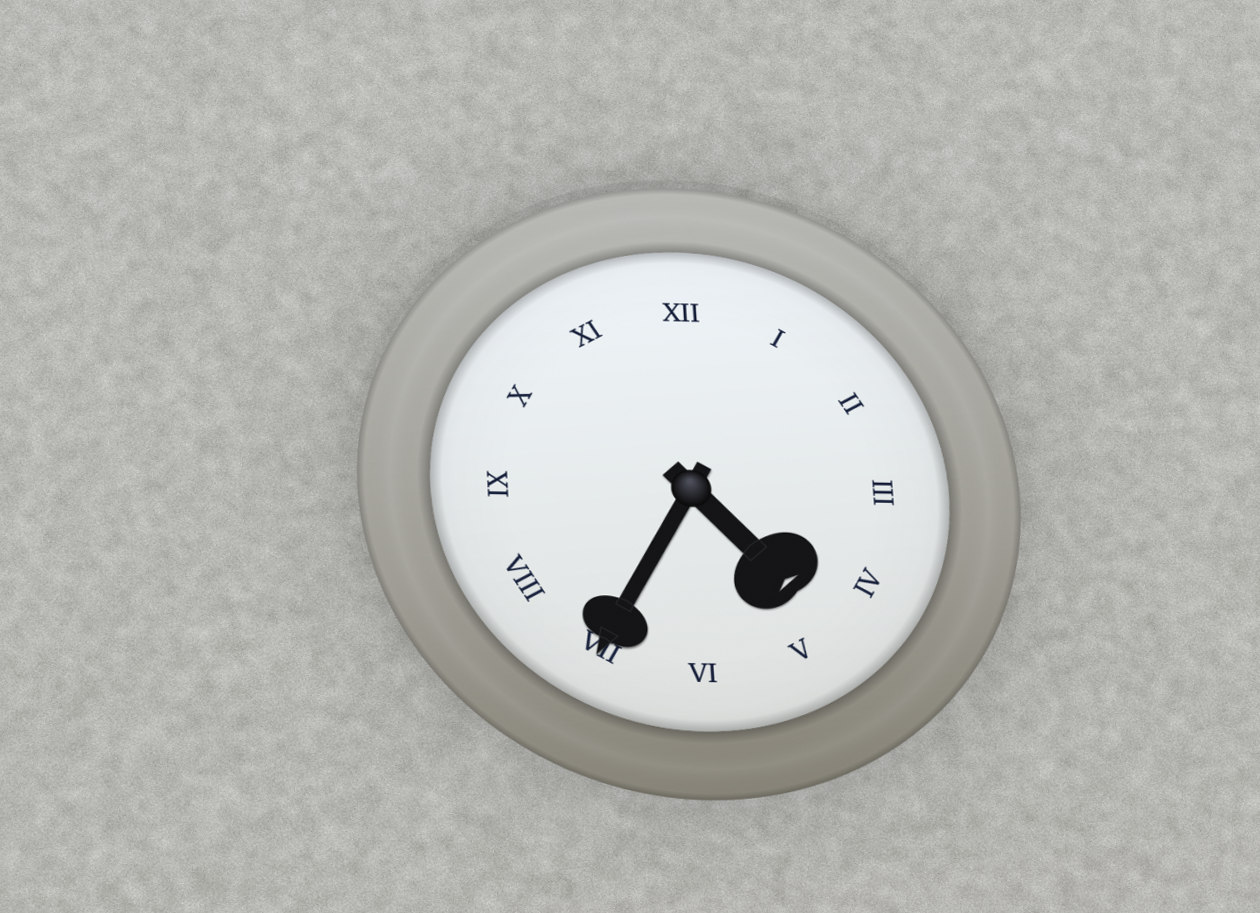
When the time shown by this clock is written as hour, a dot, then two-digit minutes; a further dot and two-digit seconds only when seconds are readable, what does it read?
4.35
